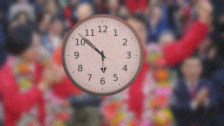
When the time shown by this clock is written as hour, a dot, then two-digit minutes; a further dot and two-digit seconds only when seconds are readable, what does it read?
5.52
